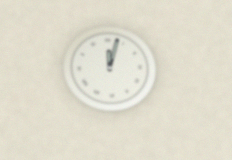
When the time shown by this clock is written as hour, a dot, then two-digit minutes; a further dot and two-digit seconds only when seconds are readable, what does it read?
12.03
